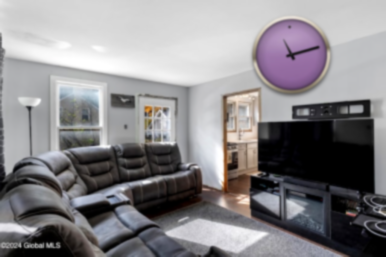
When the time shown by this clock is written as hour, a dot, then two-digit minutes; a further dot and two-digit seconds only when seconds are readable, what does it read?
11.13
